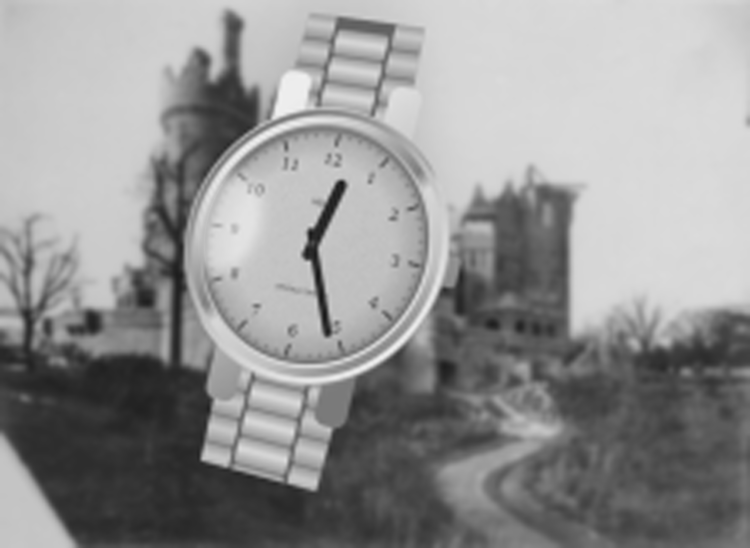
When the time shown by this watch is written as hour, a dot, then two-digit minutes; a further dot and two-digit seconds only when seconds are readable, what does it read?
12.26
